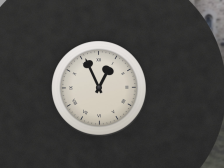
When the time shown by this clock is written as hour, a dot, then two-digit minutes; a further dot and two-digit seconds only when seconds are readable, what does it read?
12.56
